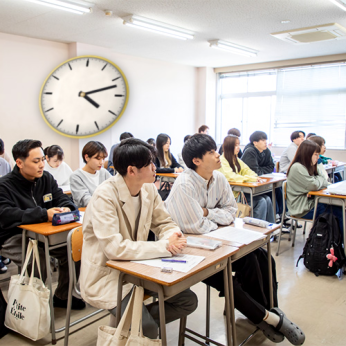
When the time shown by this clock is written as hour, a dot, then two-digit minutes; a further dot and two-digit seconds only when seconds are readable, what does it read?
4.12
